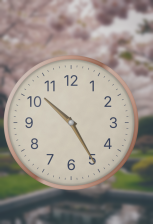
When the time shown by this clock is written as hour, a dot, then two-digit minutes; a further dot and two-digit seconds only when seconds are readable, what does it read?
10.25
